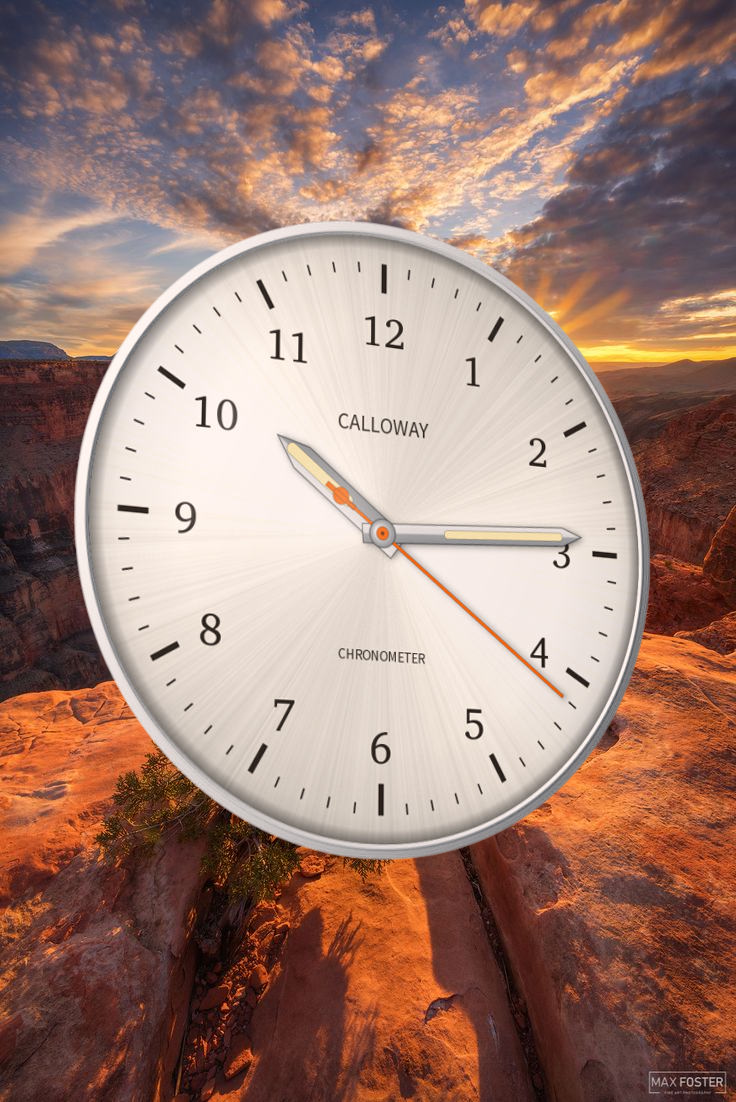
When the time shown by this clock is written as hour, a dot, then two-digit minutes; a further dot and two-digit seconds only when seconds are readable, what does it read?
10.14.21
